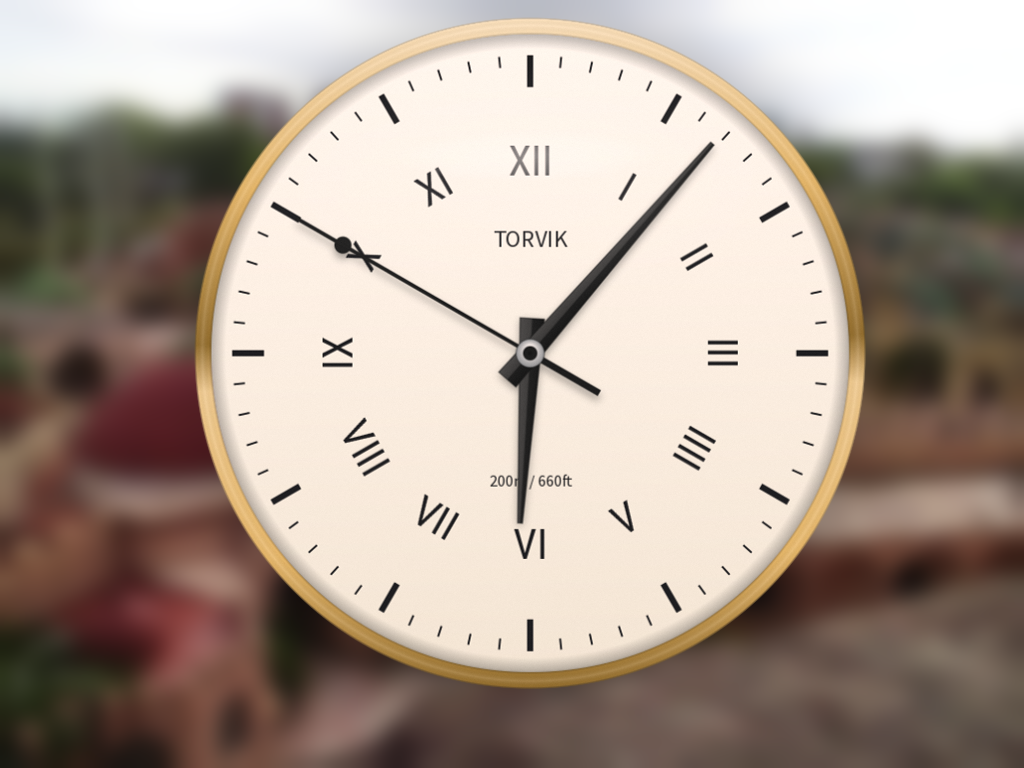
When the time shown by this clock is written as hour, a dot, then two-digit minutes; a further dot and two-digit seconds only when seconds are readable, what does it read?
6.06.50
